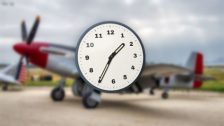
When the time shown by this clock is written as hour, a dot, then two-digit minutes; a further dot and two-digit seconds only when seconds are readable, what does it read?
1.35
